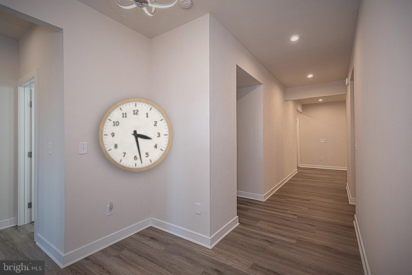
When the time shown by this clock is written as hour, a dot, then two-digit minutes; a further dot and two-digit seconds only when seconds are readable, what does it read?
3.28
